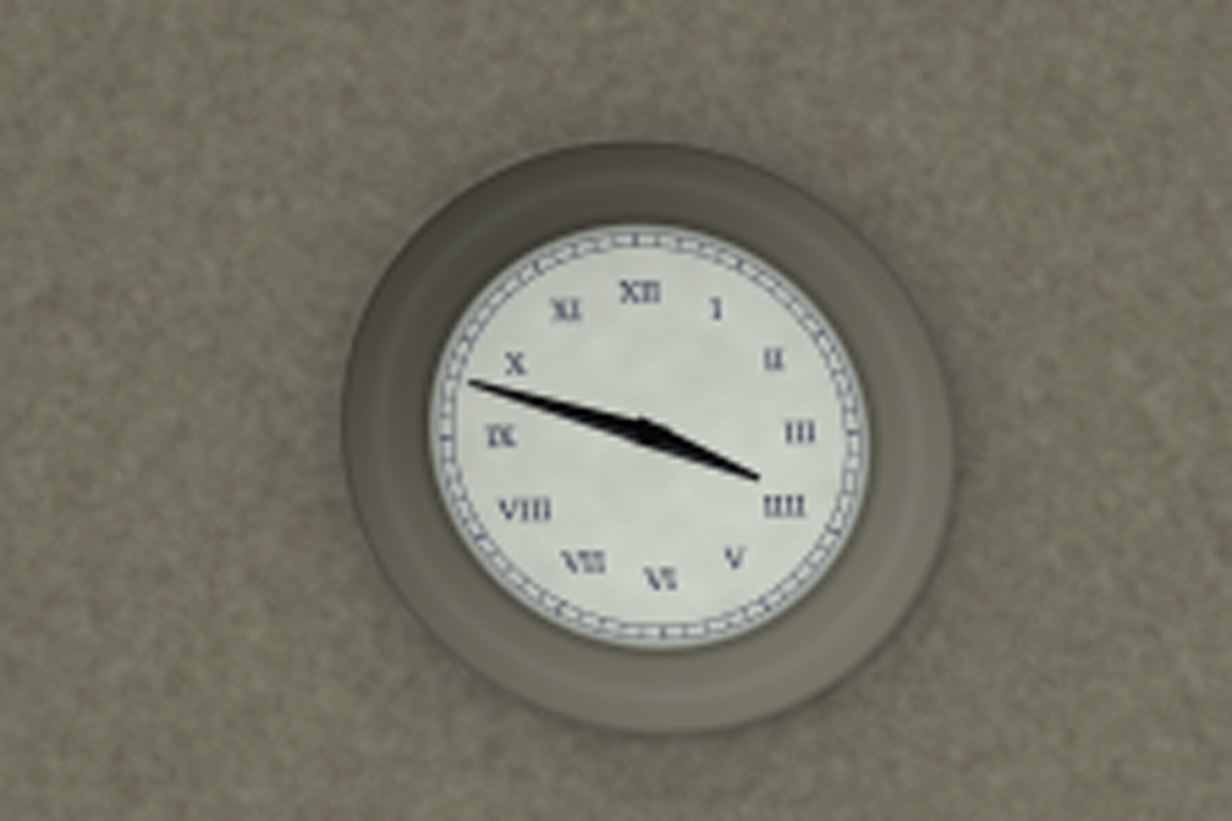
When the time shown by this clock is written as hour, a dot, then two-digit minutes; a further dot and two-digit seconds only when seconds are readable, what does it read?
3.48
